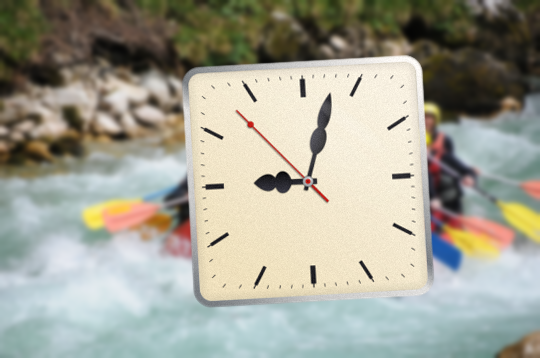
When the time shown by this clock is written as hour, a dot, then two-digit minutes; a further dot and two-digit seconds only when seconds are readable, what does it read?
9.02.53
